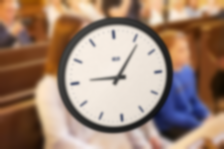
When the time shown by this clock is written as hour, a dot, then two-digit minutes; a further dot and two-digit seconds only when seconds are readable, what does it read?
9.06
